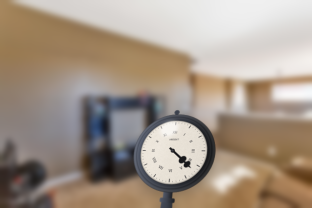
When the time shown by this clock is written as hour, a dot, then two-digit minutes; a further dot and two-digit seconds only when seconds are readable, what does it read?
4.22
